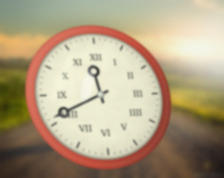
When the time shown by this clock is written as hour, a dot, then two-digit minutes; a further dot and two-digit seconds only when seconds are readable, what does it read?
11.41
